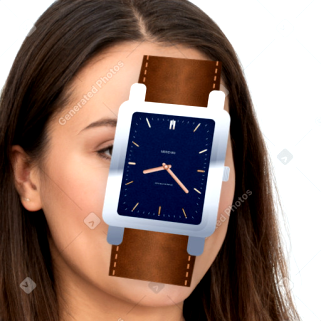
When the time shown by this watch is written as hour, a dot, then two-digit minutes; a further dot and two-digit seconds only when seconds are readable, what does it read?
8.22
